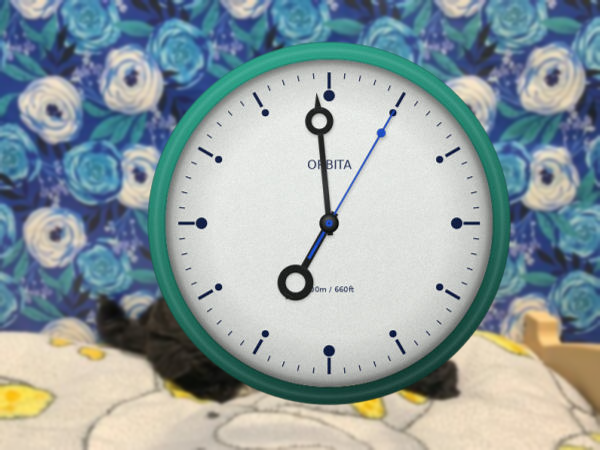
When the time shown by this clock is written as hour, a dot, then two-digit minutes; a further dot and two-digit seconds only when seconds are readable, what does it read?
6.59.05
